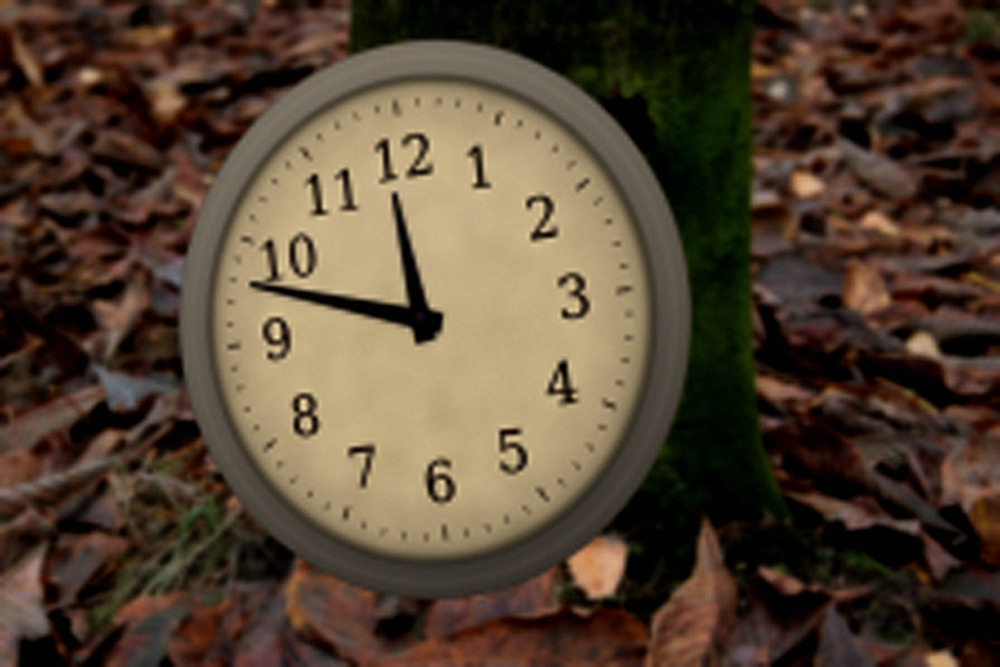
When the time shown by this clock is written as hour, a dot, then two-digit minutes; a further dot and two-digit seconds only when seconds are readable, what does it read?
11.48
